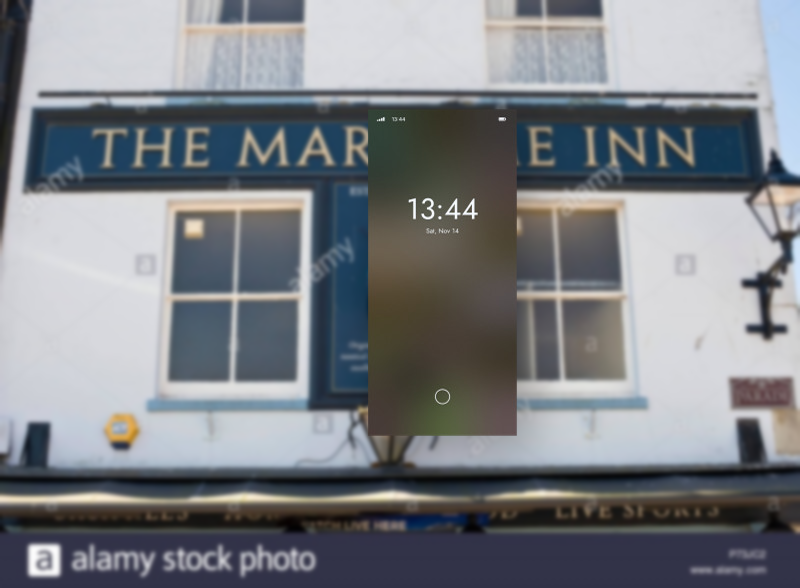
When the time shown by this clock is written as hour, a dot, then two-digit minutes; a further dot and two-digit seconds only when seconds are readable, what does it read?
13.44
